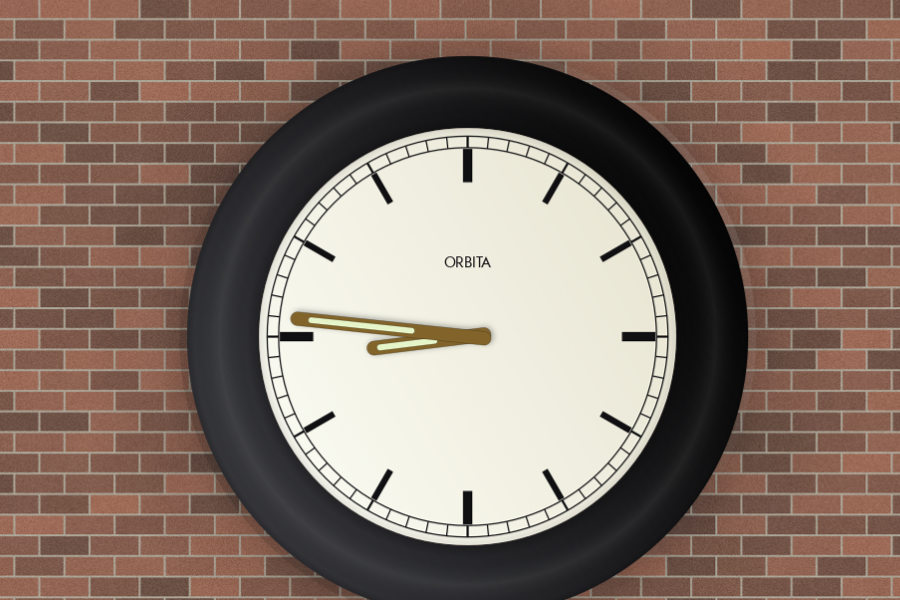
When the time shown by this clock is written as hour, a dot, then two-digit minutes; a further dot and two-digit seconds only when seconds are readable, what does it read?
8.46
